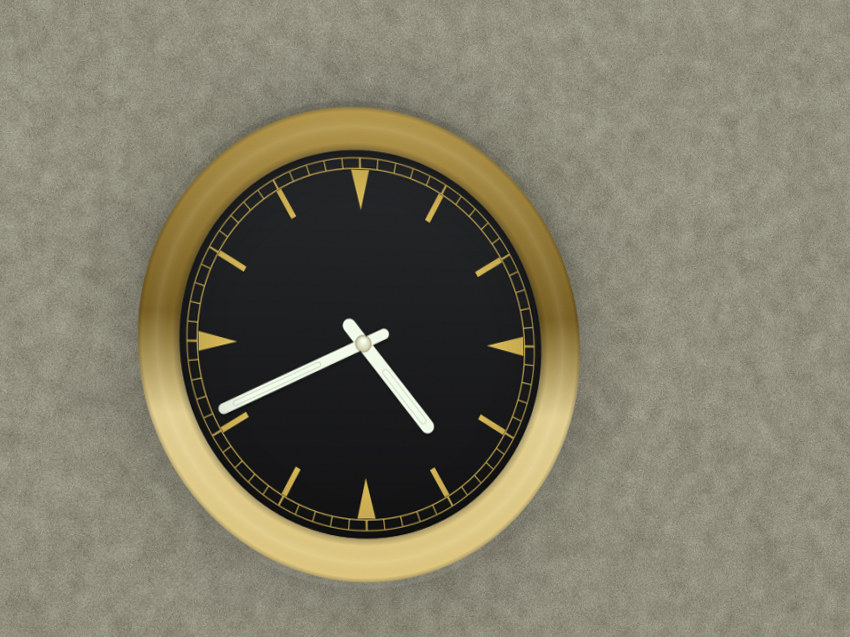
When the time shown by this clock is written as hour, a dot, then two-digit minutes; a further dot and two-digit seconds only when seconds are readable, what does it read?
4.41
